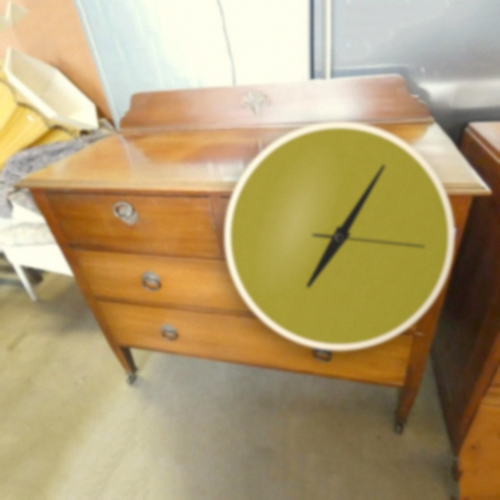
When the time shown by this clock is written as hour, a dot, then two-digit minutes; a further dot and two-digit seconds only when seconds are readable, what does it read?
7.05.16
